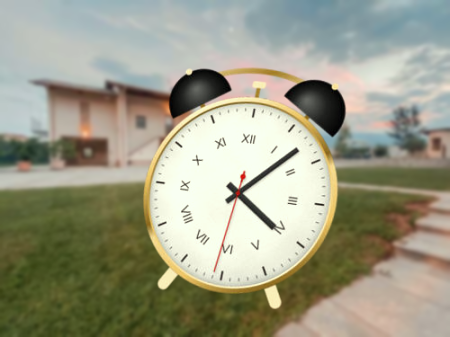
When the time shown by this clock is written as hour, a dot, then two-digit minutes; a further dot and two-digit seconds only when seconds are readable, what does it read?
4.07.31
